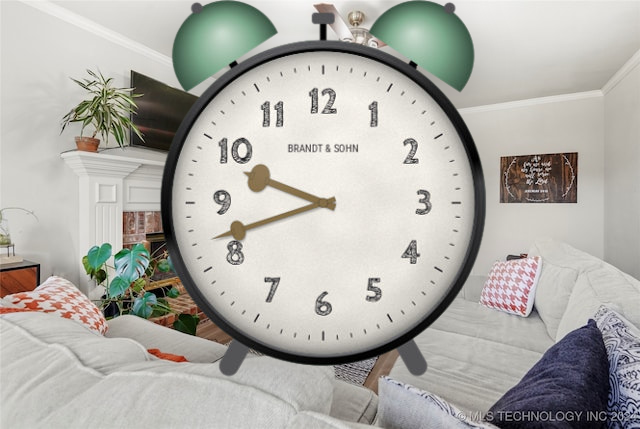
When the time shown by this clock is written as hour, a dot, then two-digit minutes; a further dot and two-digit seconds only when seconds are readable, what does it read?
9.42
